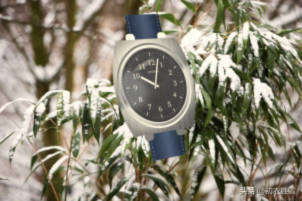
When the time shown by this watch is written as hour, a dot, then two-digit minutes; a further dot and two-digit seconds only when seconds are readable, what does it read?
10.03
